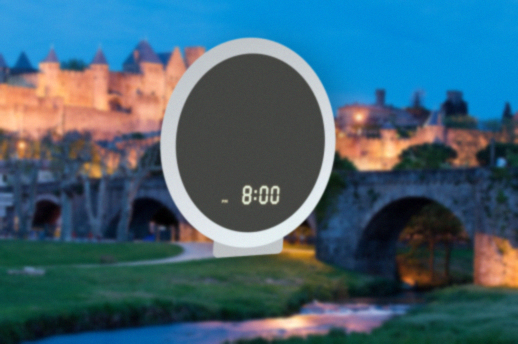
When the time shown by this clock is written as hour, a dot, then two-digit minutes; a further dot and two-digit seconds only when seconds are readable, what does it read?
8.00
